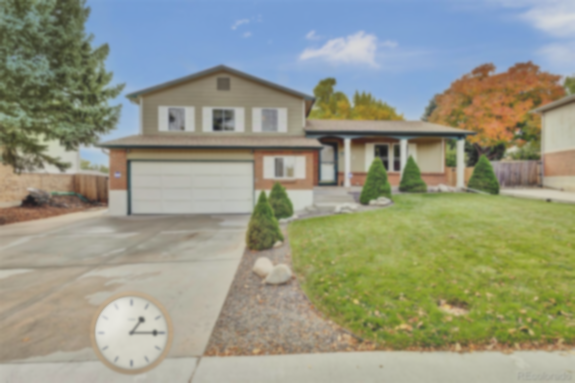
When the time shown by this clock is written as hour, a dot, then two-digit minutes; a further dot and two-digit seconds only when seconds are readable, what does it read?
1.15
